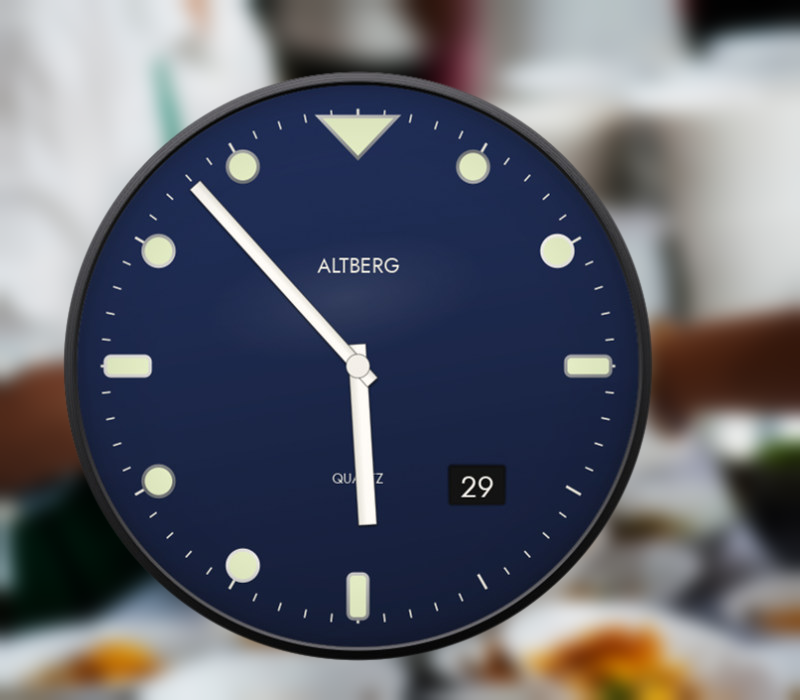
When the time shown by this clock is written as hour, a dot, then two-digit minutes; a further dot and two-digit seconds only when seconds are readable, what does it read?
5.53
